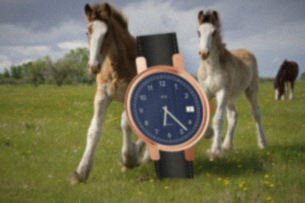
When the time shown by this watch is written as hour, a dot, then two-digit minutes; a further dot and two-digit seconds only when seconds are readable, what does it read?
6.23
